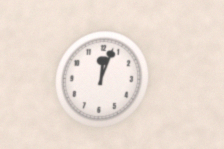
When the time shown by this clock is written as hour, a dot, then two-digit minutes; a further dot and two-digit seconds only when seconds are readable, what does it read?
12.03
